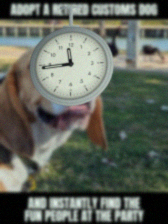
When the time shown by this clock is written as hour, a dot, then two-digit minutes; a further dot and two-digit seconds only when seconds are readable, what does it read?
11.44
